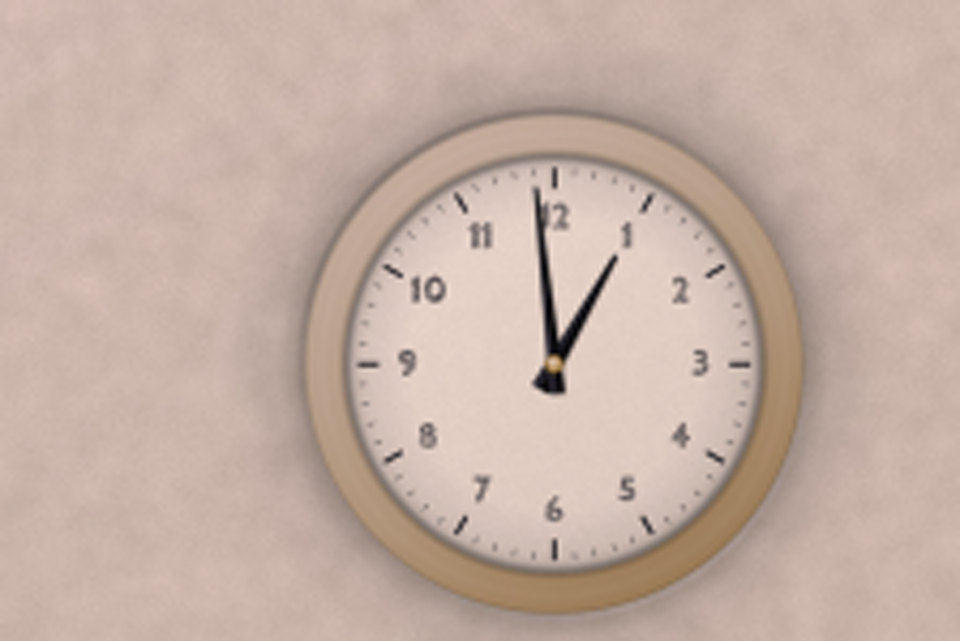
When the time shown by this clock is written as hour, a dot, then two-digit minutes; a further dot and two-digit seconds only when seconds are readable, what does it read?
12.59
